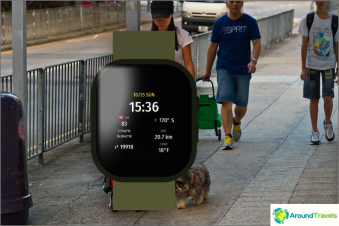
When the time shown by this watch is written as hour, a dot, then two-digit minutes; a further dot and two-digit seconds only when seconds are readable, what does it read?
15.36
